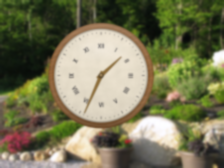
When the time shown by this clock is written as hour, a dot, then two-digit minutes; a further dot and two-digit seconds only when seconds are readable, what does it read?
1.34
